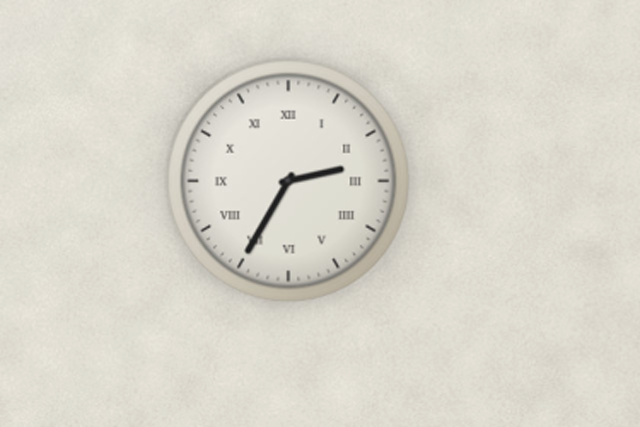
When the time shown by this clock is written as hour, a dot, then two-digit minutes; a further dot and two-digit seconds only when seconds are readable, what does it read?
2.35
